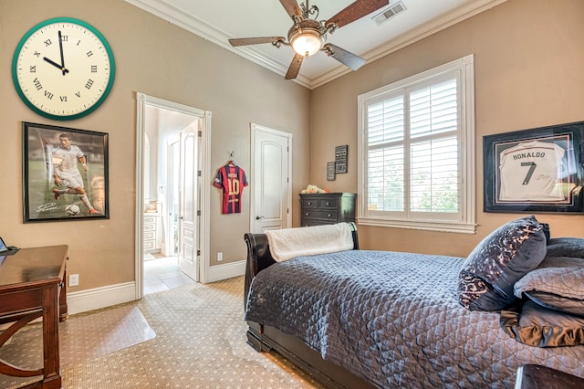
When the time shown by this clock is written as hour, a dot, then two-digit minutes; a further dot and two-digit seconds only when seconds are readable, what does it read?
9.59
